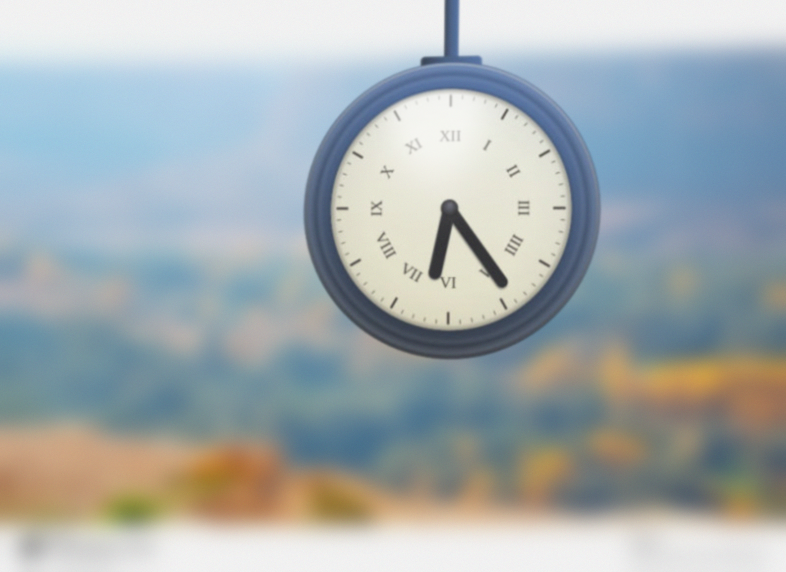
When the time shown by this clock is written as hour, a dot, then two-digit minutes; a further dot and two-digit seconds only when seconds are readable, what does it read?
6.24
